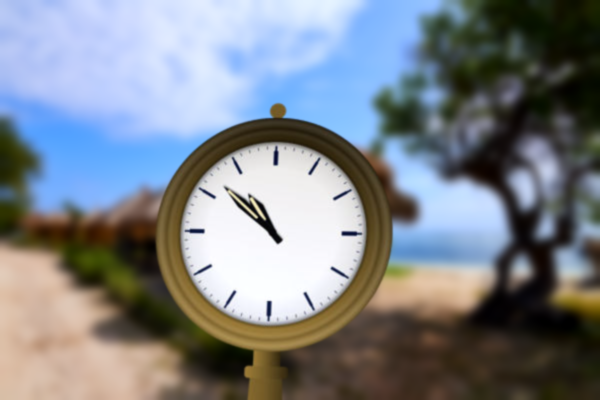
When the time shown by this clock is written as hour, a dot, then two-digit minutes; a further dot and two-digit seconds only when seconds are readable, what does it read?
10.52
